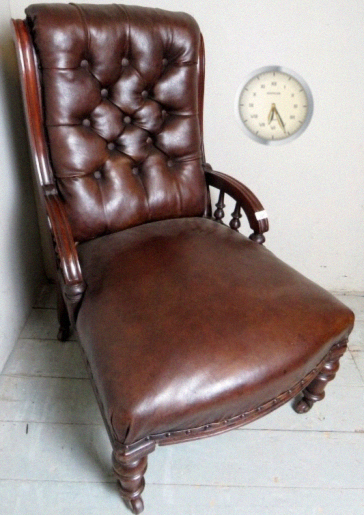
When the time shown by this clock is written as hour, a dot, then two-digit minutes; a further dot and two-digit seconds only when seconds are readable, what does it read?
6.26
